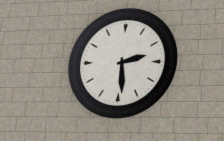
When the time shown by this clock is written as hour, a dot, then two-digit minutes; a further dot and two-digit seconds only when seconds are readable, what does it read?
2.29
